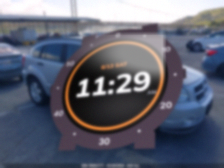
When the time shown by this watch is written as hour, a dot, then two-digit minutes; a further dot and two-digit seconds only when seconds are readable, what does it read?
11.29
